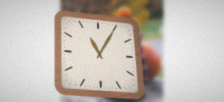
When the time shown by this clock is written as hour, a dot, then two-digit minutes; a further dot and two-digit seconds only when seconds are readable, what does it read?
11.05
